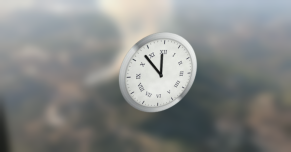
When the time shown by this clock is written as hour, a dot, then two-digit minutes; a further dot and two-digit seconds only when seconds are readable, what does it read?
11.53
